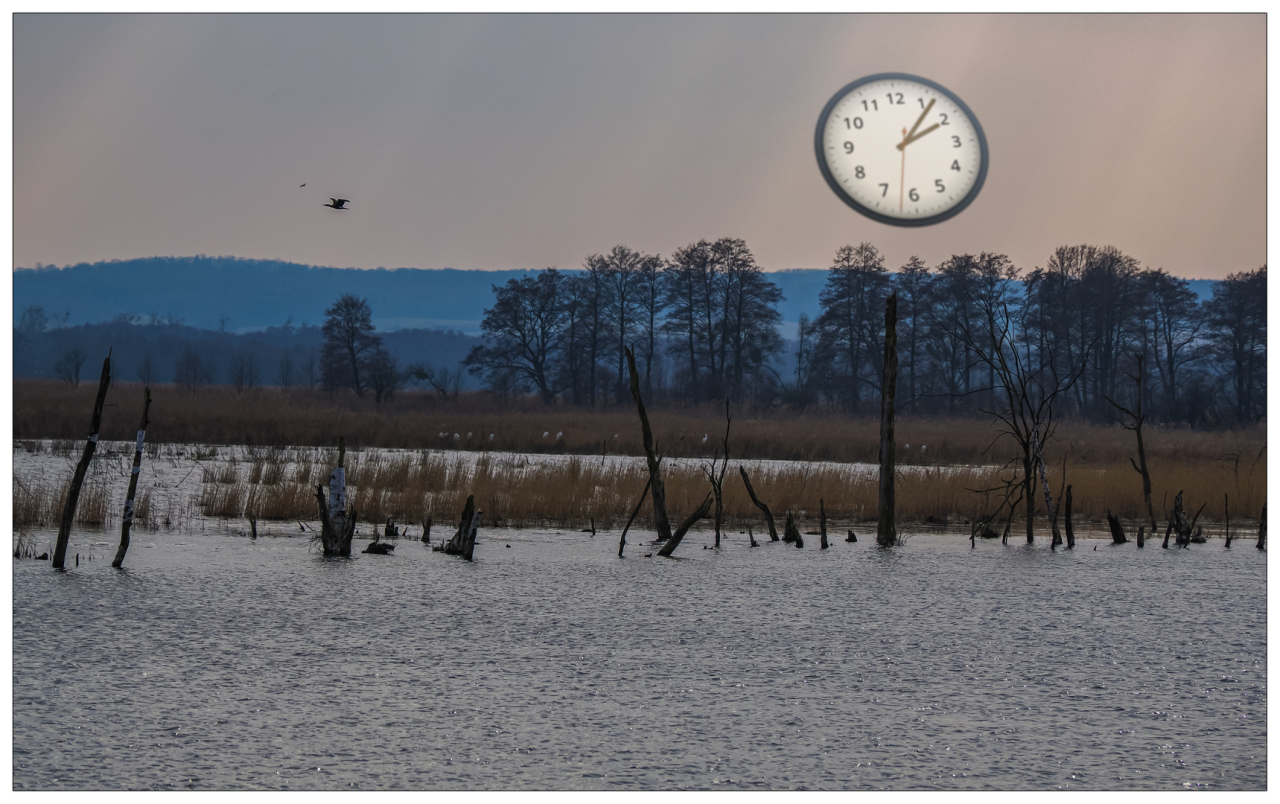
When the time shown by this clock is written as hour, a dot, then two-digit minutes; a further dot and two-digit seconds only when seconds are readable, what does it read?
2.06.32
